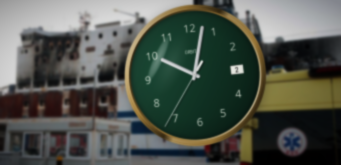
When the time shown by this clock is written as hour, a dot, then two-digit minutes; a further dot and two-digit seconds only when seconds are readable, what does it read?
10.02.36
